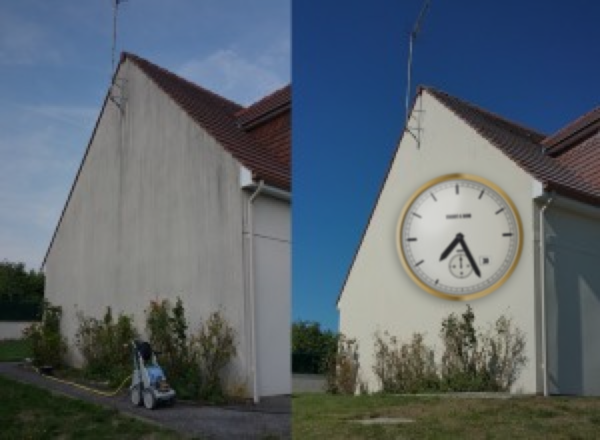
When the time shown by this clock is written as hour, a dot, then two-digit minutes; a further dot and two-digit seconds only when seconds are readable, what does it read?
7.26
